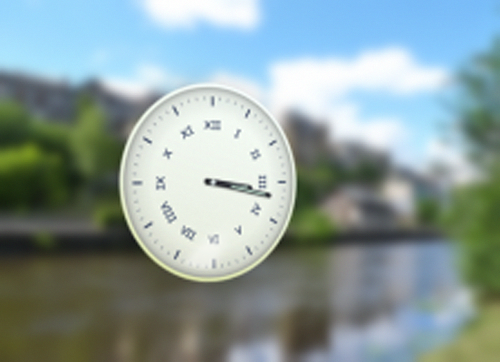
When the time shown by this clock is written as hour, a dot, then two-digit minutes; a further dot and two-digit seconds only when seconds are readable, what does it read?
3.17
